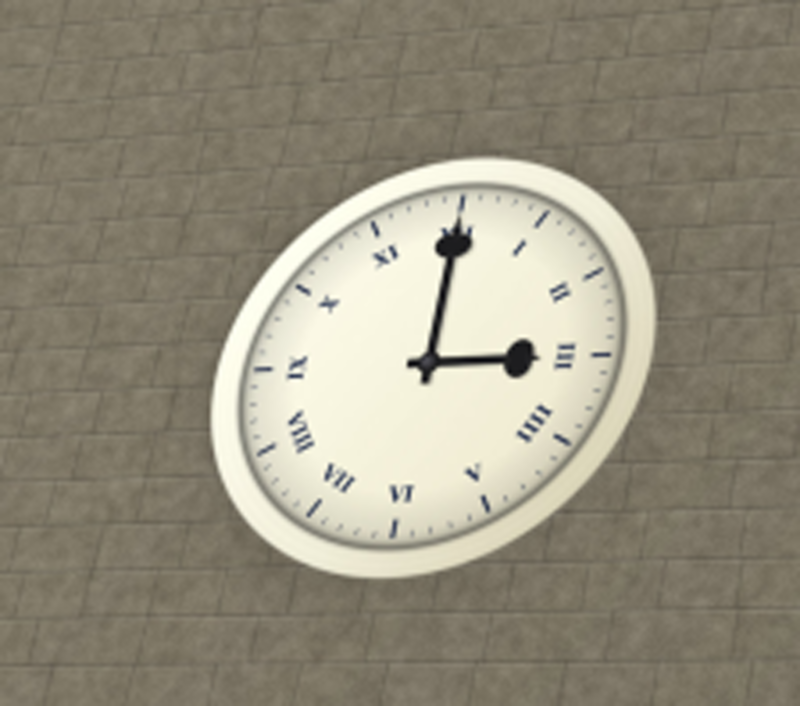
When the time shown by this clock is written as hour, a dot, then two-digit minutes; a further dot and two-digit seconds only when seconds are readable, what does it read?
3.00
